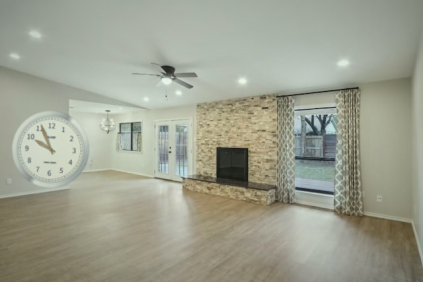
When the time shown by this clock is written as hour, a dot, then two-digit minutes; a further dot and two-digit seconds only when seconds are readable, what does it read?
9.56
